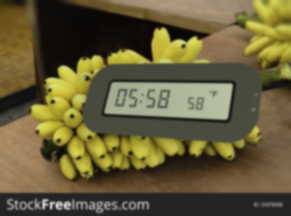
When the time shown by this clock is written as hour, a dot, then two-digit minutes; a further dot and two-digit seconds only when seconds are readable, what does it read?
5.58
